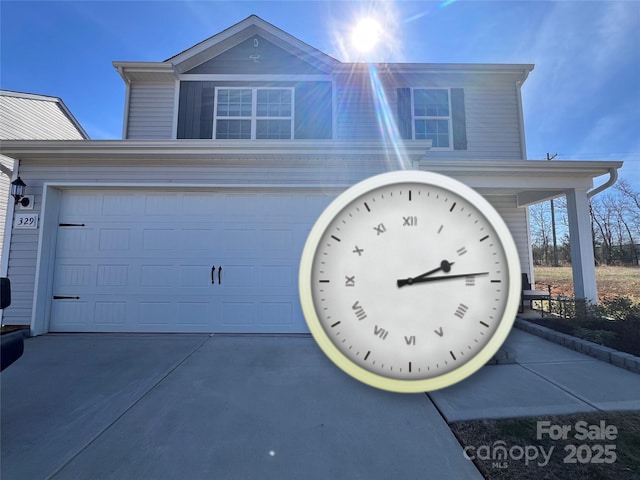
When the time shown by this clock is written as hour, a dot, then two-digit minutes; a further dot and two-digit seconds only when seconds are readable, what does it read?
2.14
